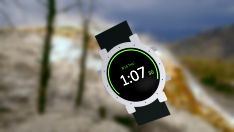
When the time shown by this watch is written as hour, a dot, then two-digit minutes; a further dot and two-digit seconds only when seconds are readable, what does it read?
1.07
